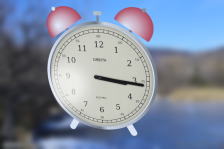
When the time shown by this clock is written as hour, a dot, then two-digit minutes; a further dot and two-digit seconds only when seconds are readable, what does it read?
3.16
